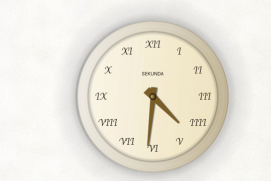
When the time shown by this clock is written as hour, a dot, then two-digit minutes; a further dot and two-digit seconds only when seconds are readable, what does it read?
4.31
